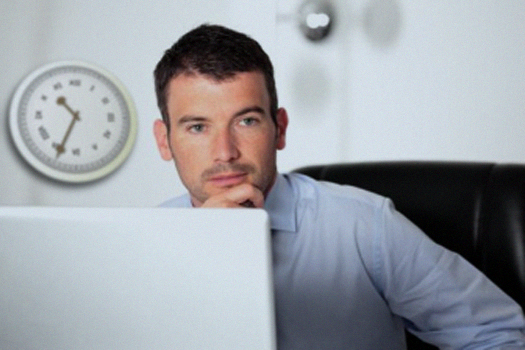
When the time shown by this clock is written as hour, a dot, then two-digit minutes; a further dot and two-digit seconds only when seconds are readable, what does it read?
10.34
